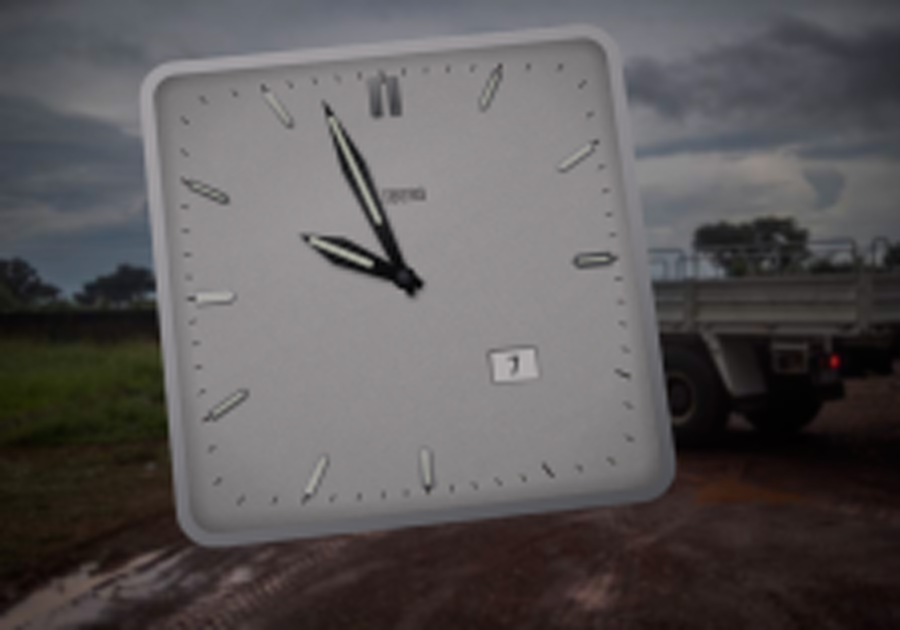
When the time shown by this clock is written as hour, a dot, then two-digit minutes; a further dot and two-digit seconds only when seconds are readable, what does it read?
9.57
